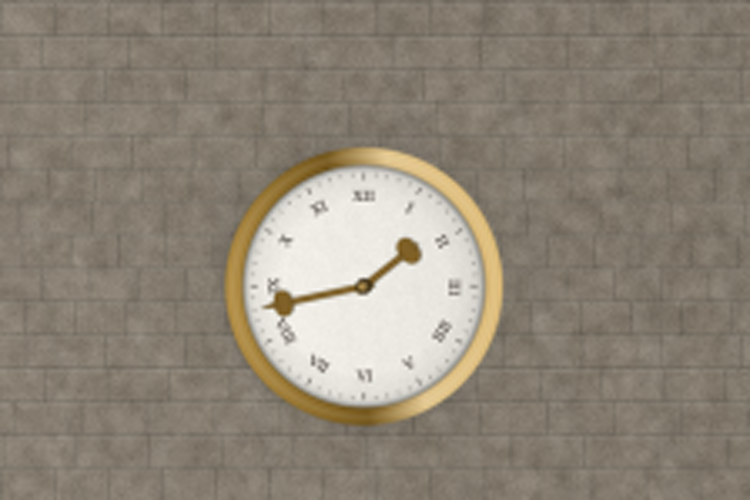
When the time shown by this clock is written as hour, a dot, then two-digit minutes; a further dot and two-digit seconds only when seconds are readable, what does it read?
1.43
